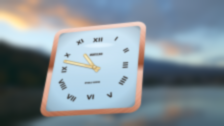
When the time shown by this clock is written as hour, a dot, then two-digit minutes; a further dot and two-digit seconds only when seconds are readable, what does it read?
10.48
